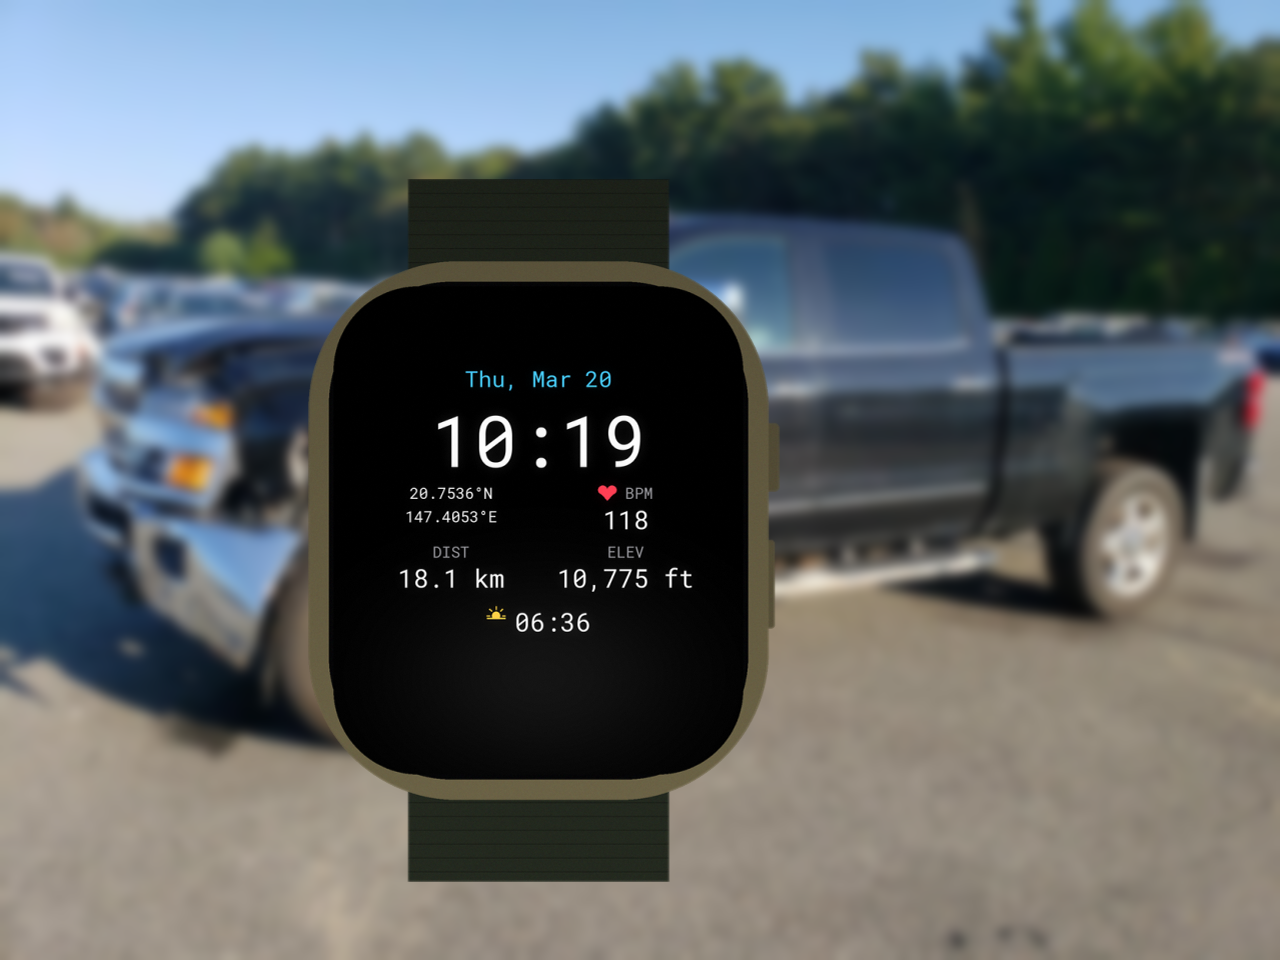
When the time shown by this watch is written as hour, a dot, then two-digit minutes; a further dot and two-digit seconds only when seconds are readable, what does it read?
10.19
